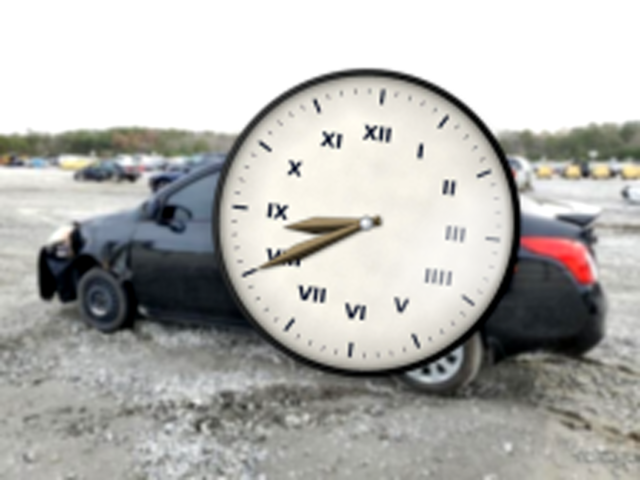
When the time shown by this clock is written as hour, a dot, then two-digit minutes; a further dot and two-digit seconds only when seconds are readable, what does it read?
8.40
